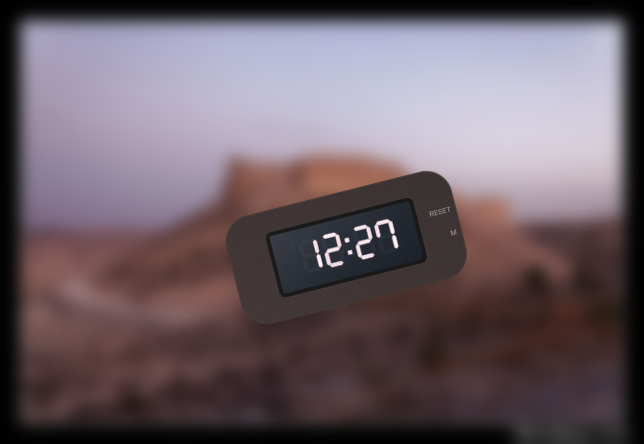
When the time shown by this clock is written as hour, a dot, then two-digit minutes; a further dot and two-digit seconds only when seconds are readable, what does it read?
12.27
